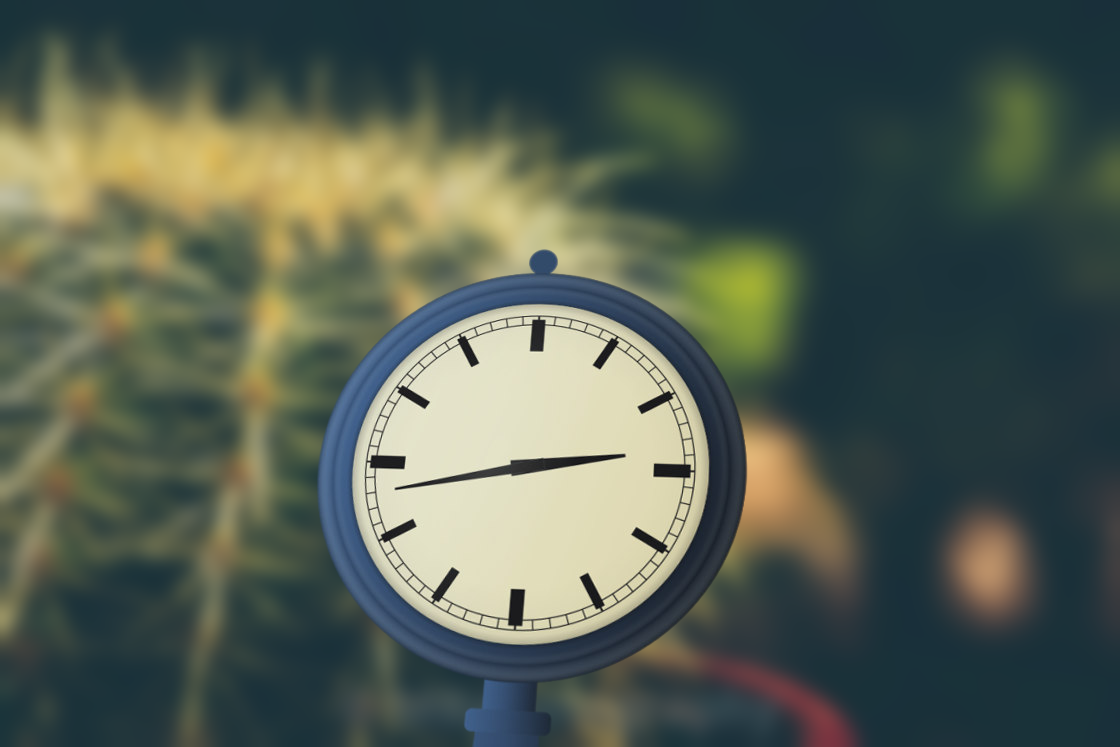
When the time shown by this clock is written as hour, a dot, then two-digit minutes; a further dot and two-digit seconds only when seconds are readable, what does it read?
2.43
